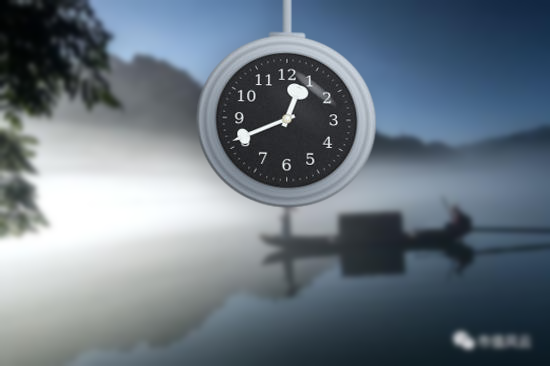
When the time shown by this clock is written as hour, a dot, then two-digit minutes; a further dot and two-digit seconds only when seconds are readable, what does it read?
12.41
